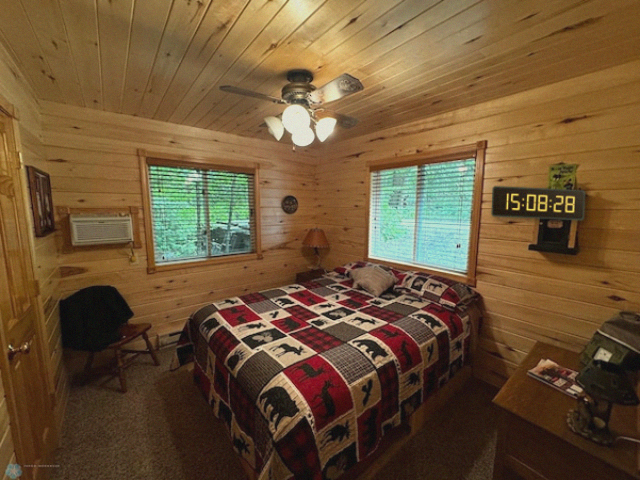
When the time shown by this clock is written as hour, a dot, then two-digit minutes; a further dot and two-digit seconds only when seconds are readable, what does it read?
15.08.28
